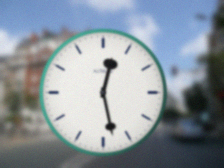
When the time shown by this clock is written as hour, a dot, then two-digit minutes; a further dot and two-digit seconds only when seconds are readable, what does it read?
12.28
